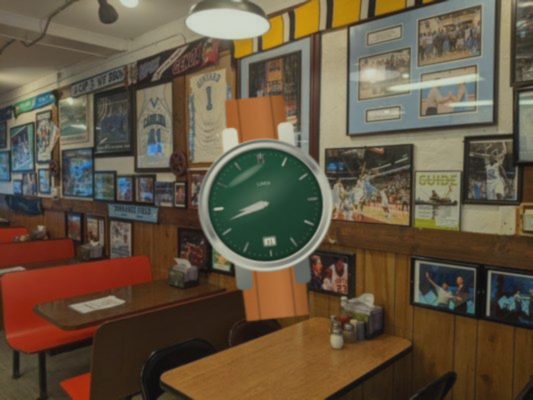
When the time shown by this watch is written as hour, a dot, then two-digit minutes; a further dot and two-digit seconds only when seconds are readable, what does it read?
8.42
